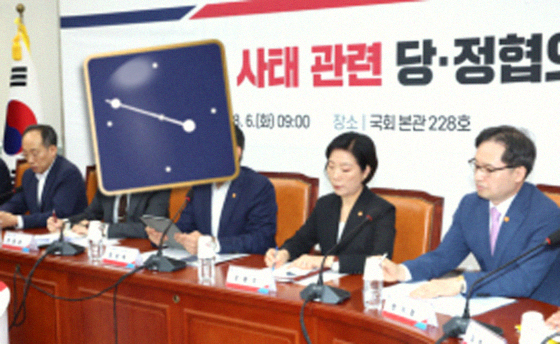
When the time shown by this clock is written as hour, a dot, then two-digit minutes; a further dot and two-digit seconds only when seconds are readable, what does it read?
3.49
